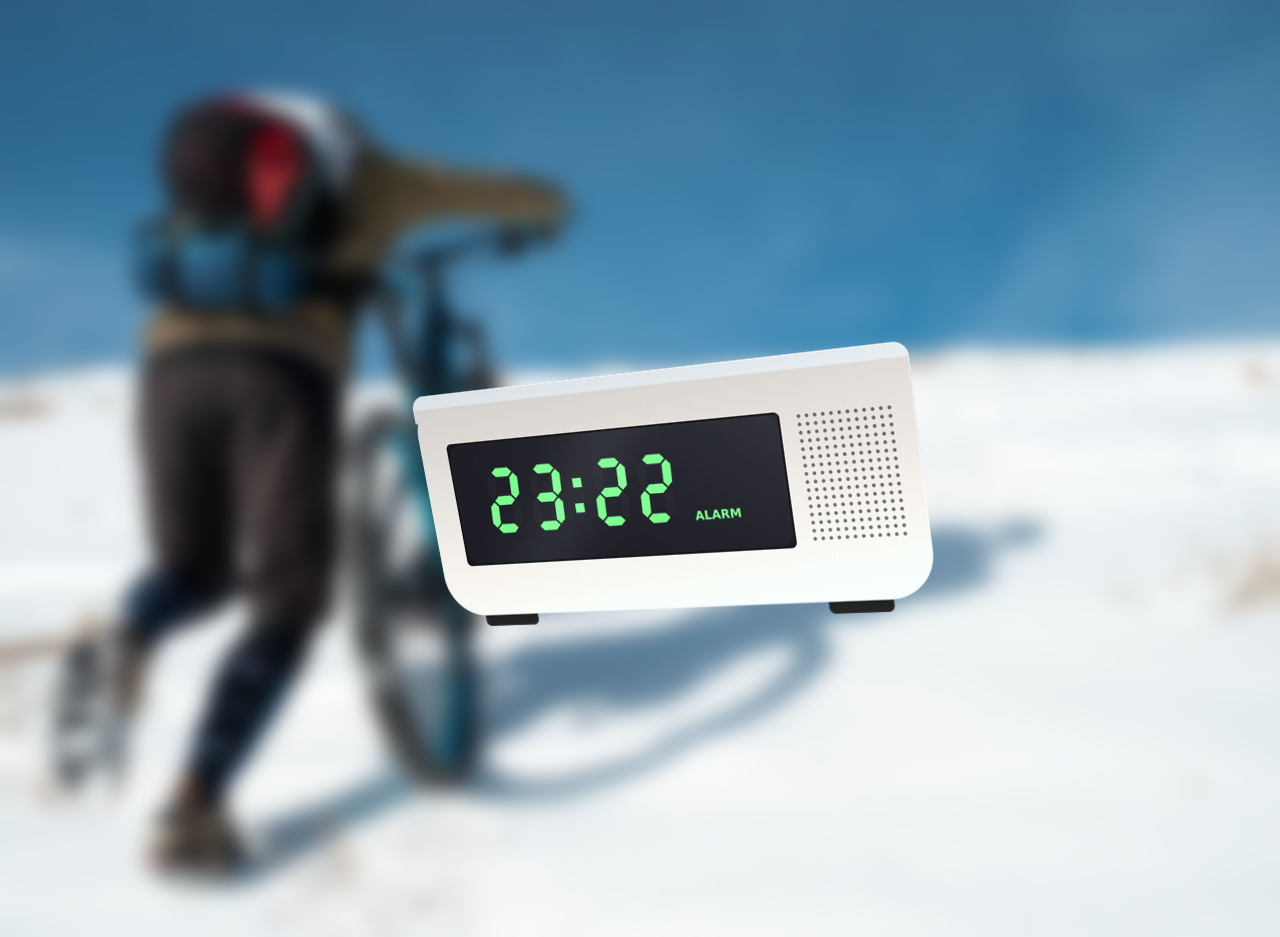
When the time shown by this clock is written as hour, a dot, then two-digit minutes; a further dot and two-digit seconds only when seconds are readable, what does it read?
23.22
